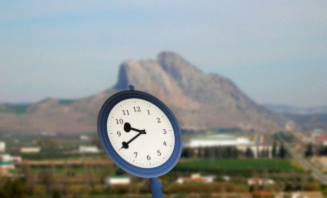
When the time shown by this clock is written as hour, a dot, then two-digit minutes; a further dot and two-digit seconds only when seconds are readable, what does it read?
9.40
